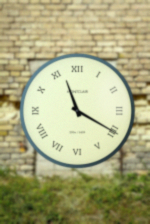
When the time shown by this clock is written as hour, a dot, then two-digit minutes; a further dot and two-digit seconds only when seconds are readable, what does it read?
11.20
